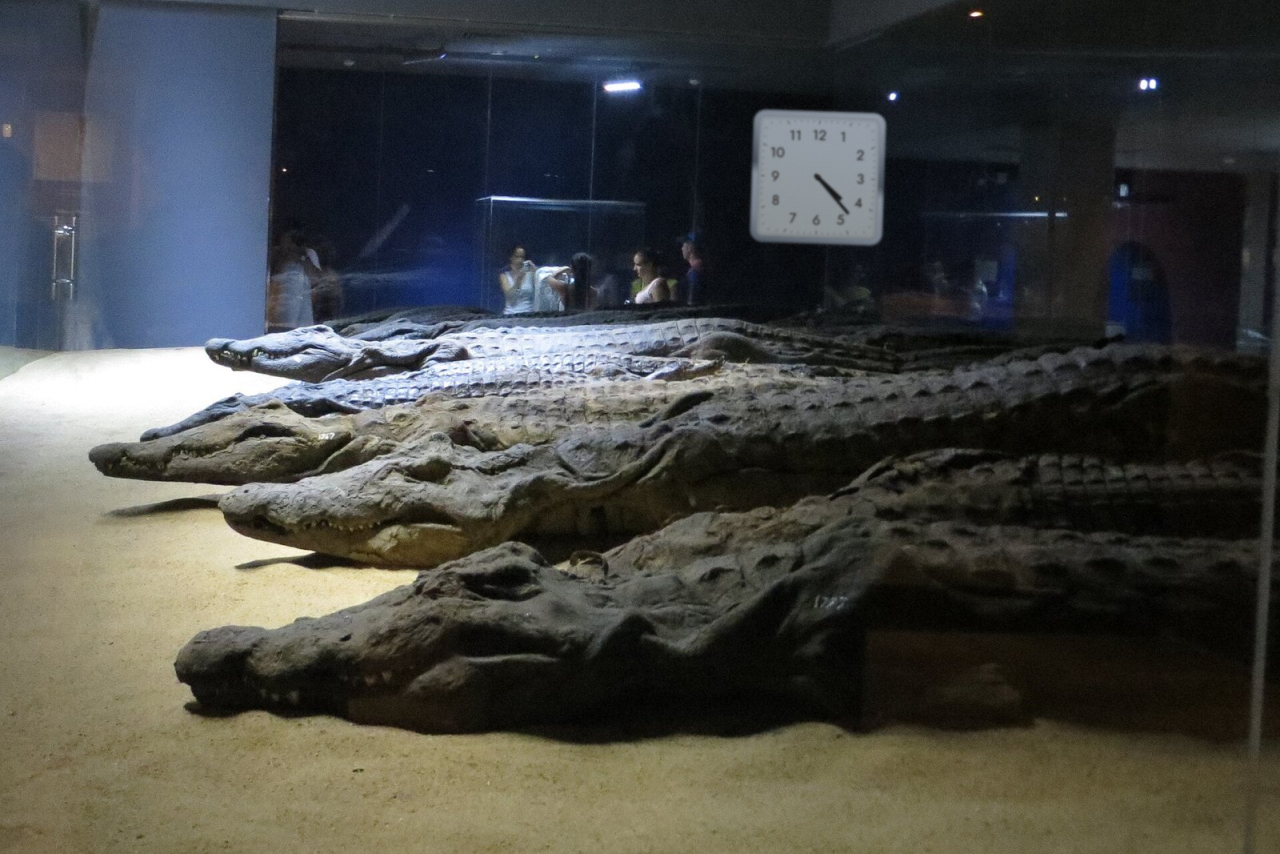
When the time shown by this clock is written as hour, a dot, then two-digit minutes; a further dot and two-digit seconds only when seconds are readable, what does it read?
4.23
